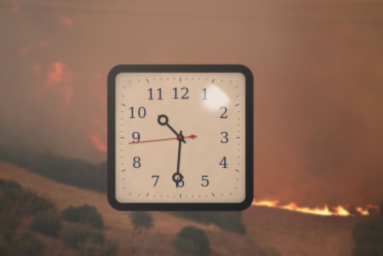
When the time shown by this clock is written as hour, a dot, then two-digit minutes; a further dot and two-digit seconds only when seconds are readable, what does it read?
10.30.44
